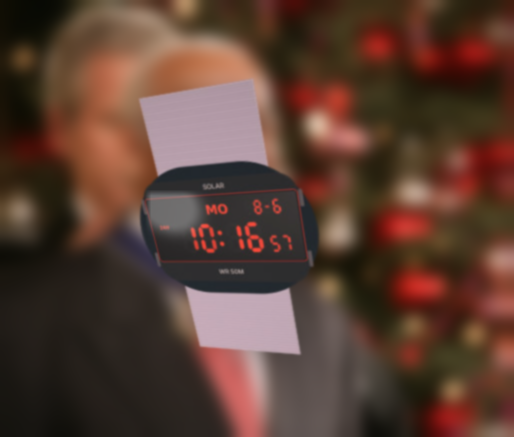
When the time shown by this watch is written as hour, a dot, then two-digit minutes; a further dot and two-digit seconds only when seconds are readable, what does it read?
10.16.57
